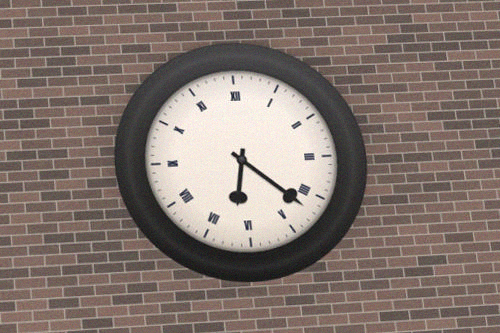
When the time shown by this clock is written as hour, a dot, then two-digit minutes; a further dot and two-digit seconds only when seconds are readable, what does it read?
6.22
